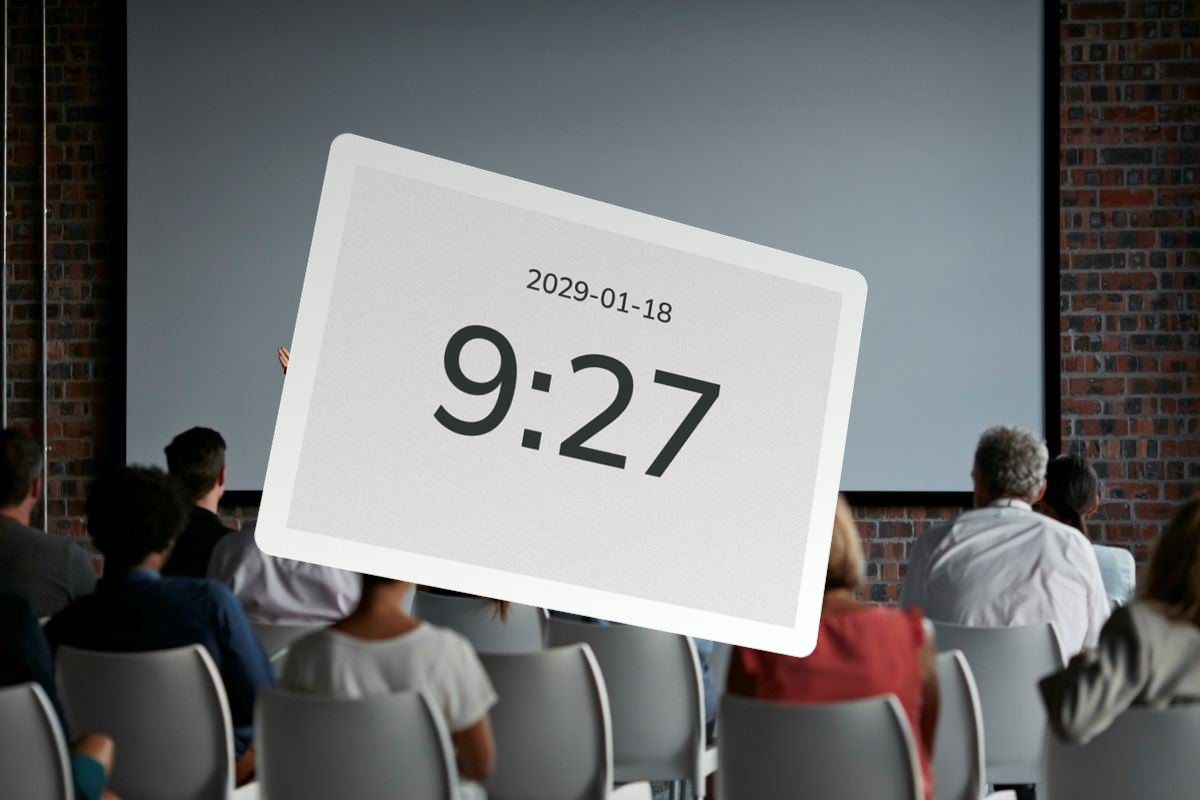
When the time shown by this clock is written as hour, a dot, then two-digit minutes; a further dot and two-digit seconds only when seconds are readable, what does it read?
9.27
